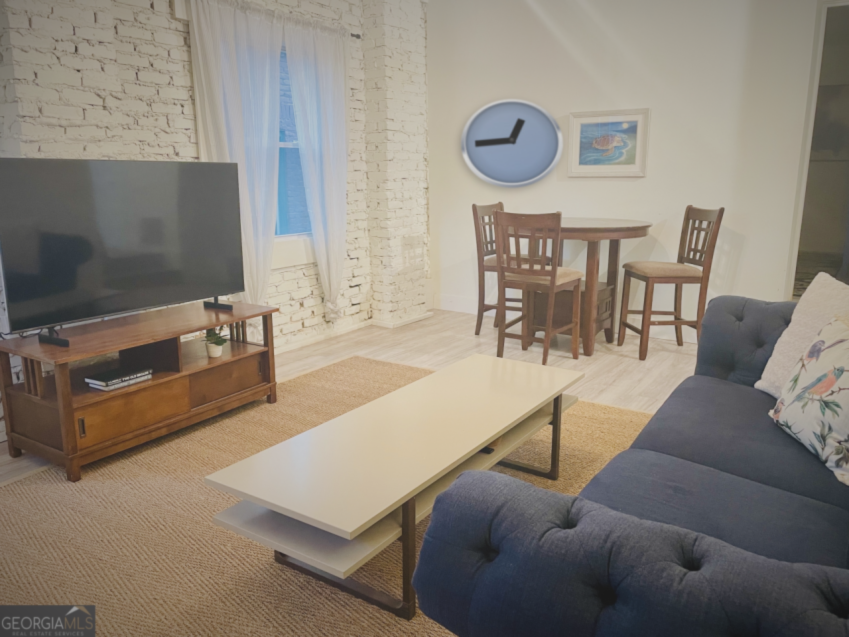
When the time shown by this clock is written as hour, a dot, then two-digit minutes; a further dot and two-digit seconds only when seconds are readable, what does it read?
12.44
